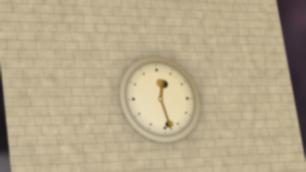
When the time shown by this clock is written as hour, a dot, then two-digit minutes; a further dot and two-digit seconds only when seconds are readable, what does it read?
12.28
